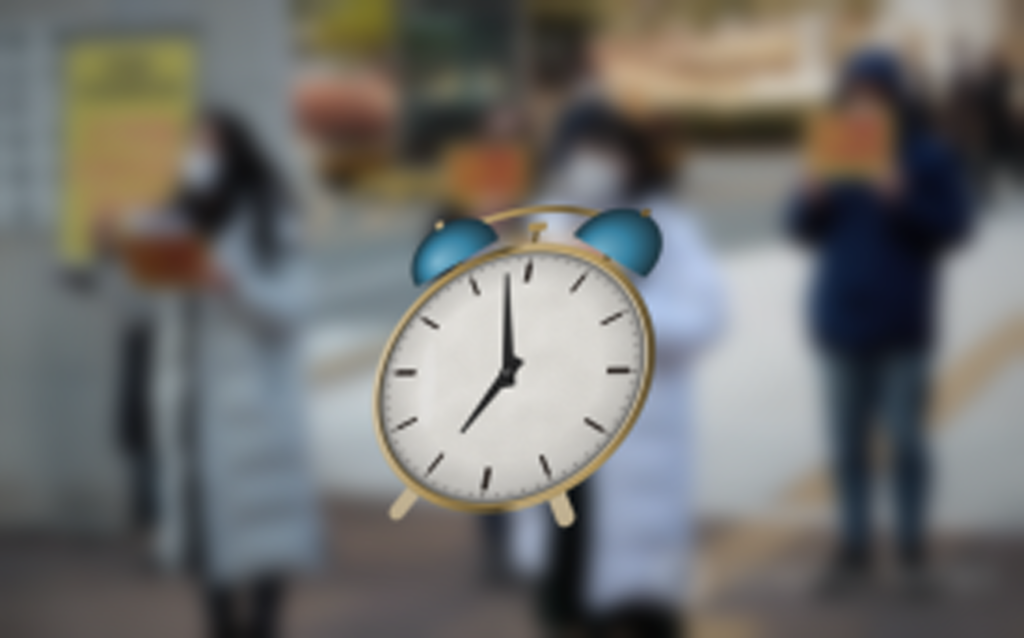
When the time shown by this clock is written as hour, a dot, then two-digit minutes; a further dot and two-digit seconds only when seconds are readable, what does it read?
6.58
